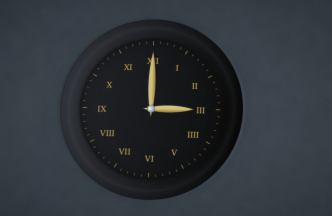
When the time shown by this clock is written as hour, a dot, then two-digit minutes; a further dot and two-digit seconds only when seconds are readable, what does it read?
3.00
